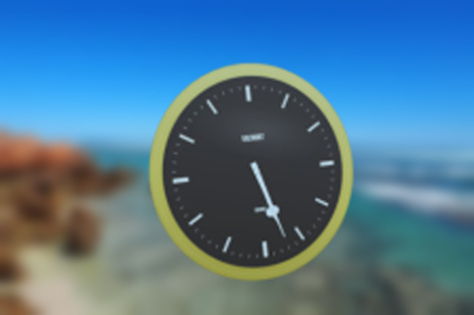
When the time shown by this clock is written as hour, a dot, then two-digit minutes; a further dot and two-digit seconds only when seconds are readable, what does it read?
5.27
